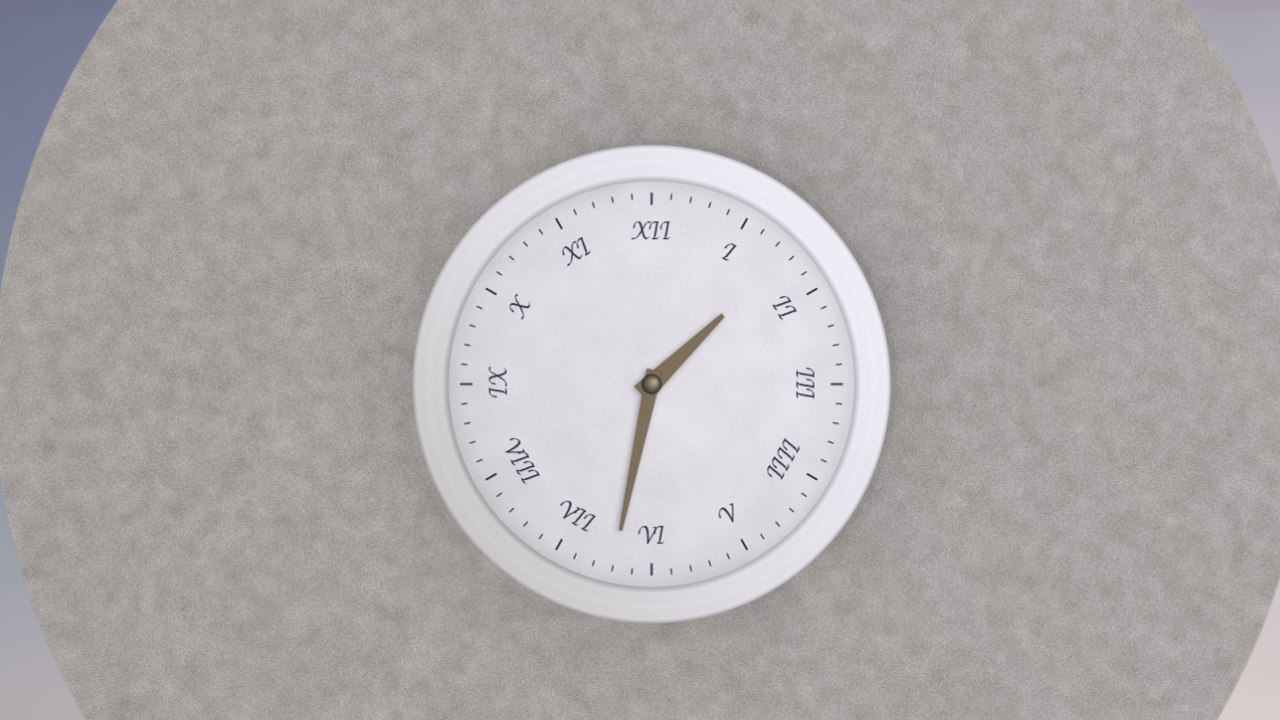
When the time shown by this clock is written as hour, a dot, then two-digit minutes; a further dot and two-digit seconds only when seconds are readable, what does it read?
1.32
